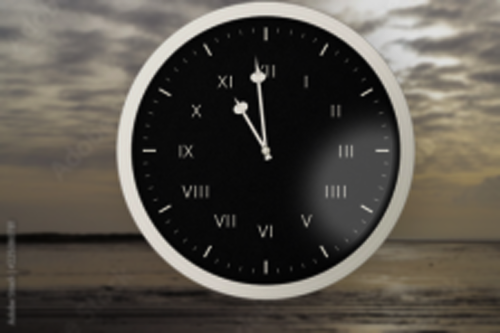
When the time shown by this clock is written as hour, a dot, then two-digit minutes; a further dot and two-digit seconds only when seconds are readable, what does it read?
10.59
